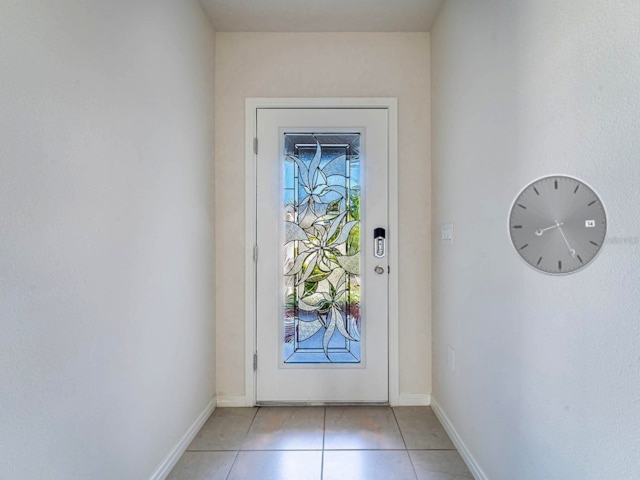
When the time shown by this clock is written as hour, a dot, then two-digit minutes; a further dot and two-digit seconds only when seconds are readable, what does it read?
8.26
